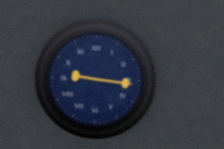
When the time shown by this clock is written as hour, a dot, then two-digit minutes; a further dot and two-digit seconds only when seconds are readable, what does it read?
9.16
